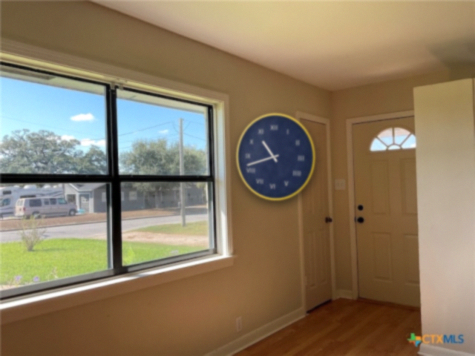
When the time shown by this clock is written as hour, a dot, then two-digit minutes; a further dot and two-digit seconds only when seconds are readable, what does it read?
10.42
